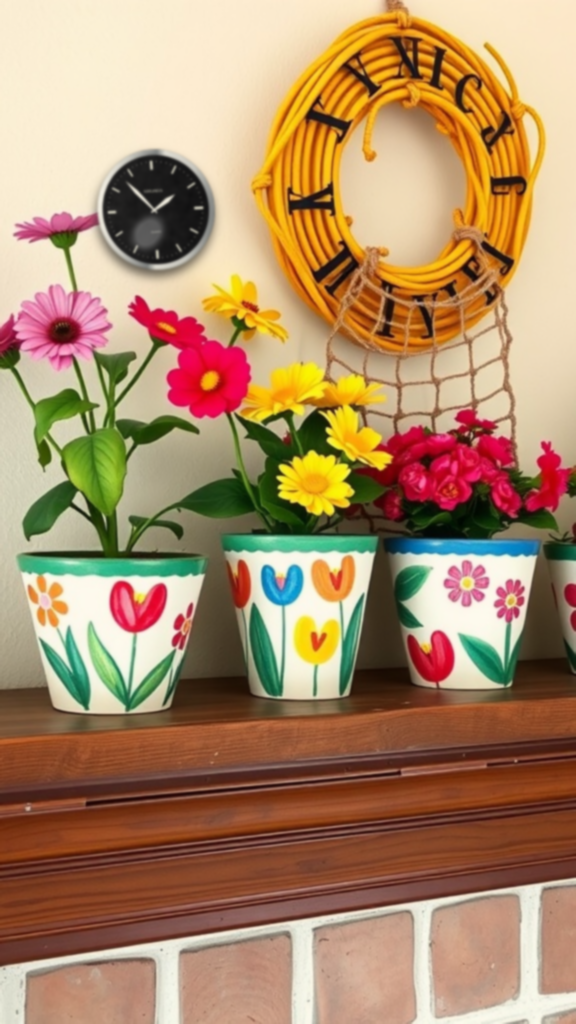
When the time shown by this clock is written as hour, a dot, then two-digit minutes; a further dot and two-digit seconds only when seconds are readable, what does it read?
1.53
